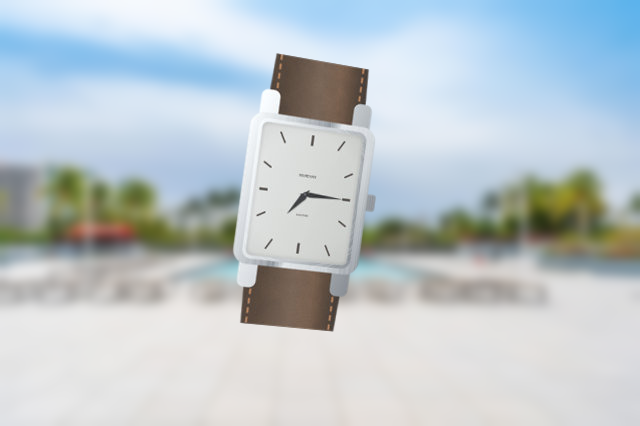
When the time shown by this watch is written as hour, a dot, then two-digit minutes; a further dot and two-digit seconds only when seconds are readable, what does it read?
7.15
